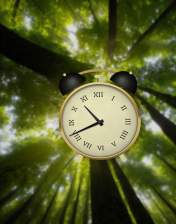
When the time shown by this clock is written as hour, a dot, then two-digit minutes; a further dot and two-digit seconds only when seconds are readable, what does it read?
10.41
